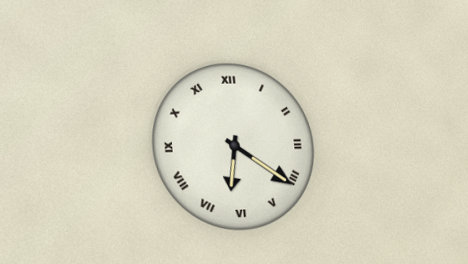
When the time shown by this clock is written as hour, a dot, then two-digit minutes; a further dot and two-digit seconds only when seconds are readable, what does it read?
6.21
